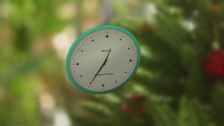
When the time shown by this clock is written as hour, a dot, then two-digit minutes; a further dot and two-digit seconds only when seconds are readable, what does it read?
12.35
